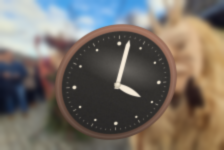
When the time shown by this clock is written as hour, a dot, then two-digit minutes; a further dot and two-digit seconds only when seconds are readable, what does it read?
4.02
